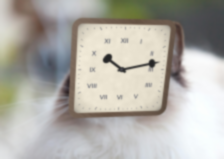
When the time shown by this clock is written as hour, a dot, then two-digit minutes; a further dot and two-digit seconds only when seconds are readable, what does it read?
10.13
